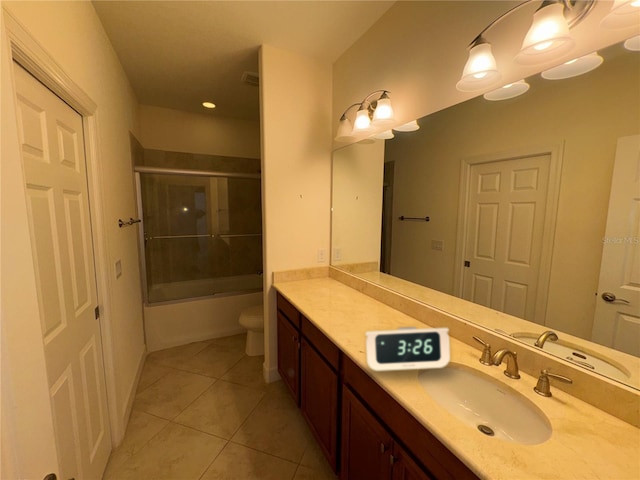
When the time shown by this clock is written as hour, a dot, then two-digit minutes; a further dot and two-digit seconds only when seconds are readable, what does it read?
3.26
